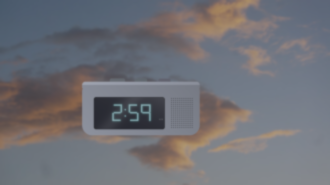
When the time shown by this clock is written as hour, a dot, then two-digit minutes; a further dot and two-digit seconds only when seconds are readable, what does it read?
2.59
